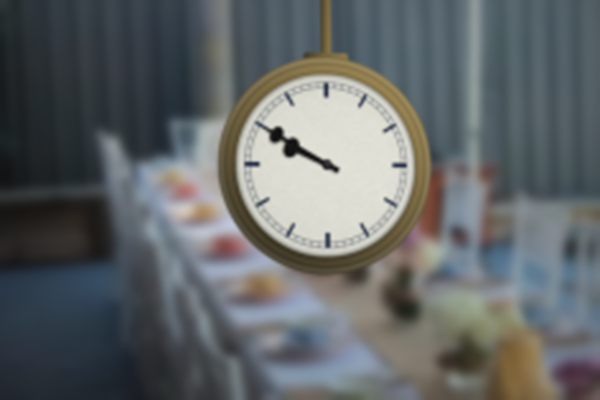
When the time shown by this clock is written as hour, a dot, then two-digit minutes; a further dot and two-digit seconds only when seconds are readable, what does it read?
9.50
